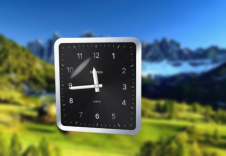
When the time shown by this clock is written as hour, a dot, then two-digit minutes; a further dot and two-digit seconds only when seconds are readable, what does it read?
11.44
